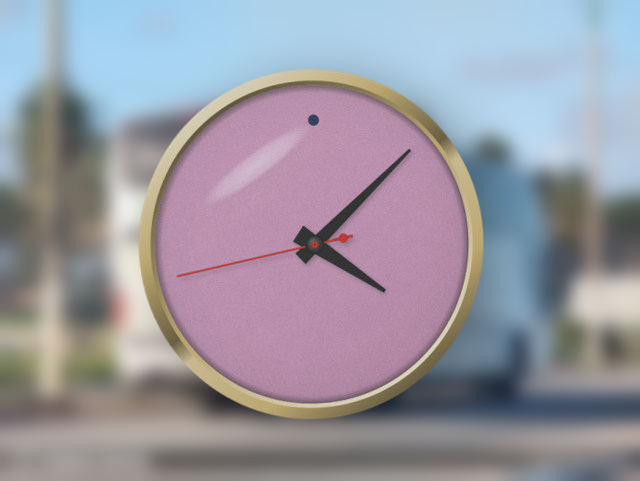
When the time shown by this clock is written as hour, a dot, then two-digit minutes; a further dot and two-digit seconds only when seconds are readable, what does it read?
4.07.43
